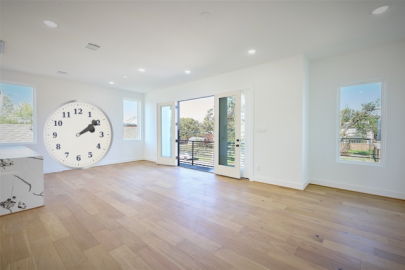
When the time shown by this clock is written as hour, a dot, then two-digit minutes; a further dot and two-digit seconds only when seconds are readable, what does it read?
2.09
